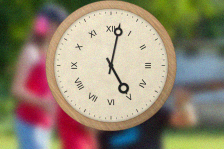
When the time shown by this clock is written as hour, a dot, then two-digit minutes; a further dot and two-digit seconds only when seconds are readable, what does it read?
5.02
